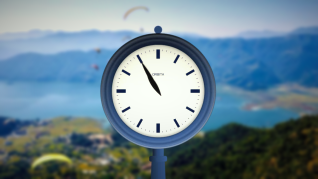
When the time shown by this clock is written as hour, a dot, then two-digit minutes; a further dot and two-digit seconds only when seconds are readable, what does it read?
10.55
